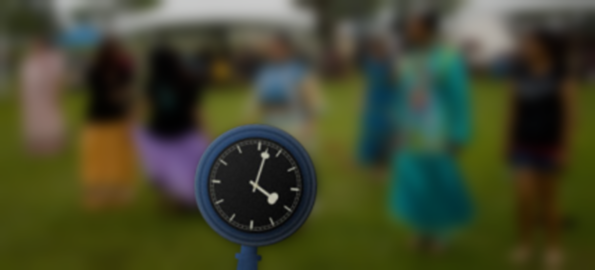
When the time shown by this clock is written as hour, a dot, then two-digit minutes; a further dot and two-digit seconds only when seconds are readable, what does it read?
4.02
